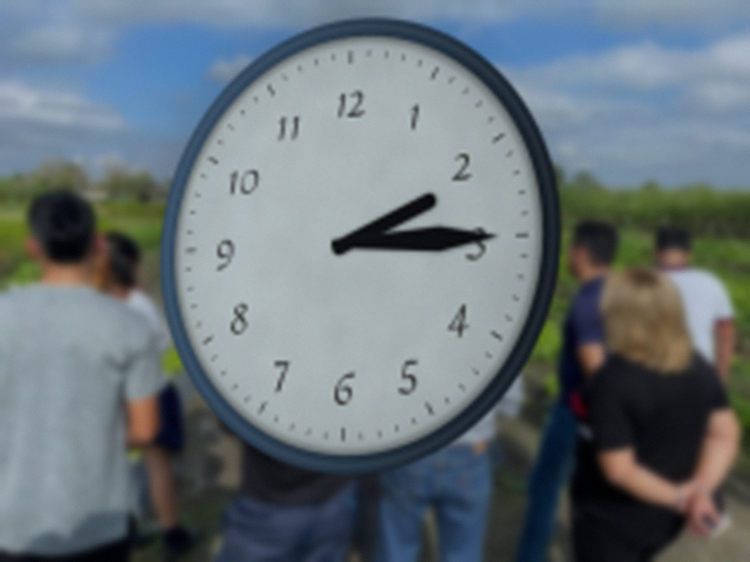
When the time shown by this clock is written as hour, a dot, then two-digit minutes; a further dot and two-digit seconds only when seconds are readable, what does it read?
2.15
